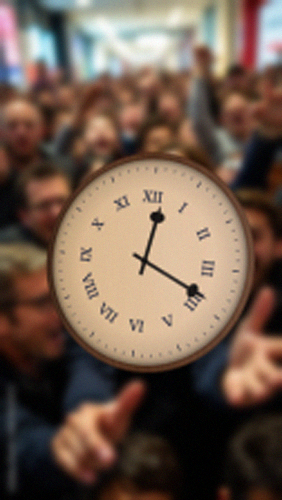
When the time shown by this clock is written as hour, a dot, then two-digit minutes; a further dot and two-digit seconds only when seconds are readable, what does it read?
12.19
